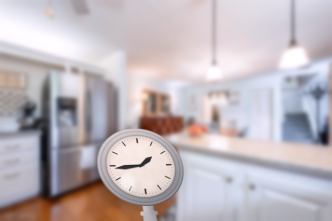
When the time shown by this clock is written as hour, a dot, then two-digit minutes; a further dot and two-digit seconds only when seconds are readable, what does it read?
1.44
